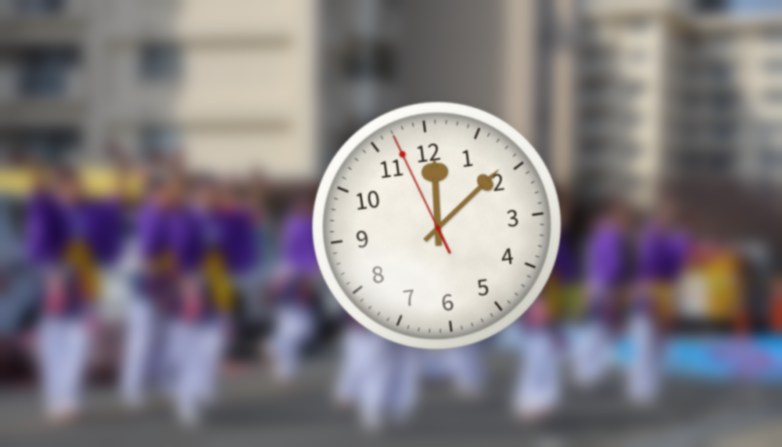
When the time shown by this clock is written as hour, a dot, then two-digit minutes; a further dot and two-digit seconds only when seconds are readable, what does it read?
12.08.57
